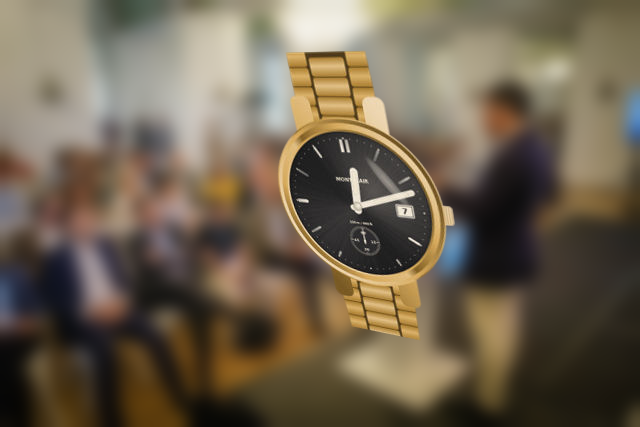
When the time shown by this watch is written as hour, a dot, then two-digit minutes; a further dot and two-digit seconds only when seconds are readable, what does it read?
12.12
